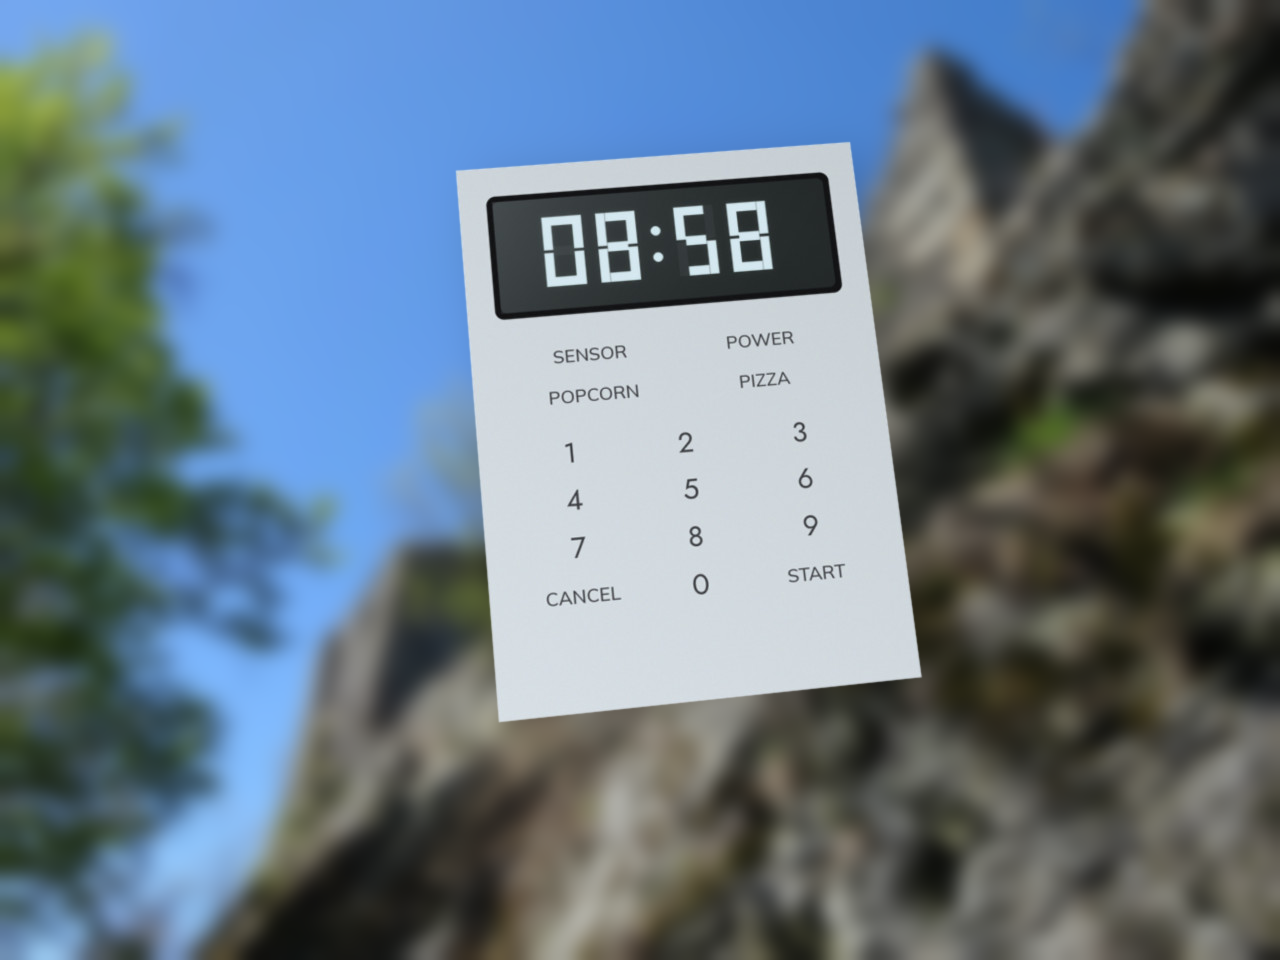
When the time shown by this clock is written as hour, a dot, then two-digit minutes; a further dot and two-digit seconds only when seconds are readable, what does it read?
8.58
